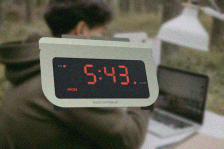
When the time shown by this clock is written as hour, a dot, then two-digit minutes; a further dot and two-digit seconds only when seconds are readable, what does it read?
5.43
